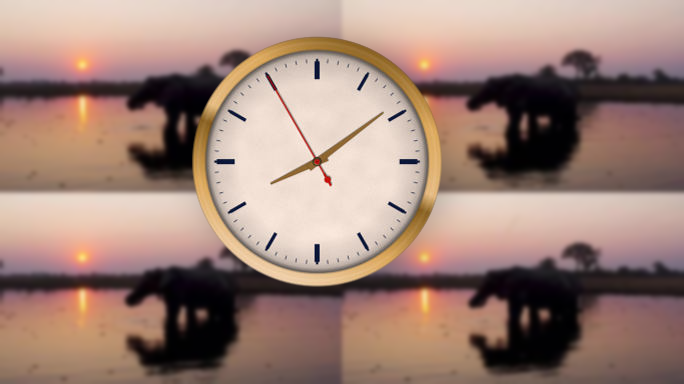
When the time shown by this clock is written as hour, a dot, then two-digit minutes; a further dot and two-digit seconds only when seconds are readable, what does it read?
8.08.55
